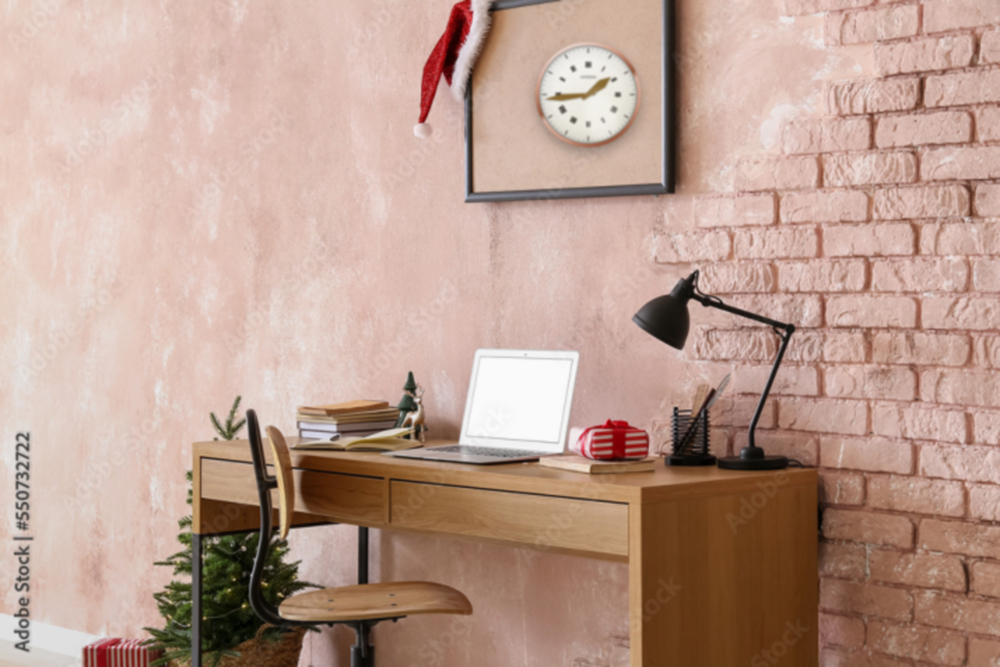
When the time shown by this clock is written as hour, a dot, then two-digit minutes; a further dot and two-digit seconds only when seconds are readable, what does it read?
1.44
